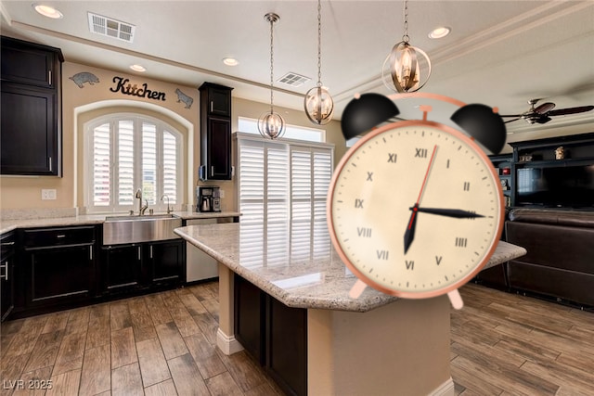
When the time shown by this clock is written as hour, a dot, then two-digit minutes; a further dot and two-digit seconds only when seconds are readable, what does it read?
6.15.02
